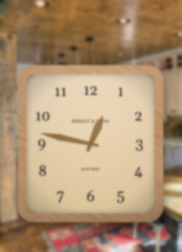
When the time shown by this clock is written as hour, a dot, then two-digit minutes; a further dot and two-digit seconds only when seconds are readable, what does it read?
12.47
